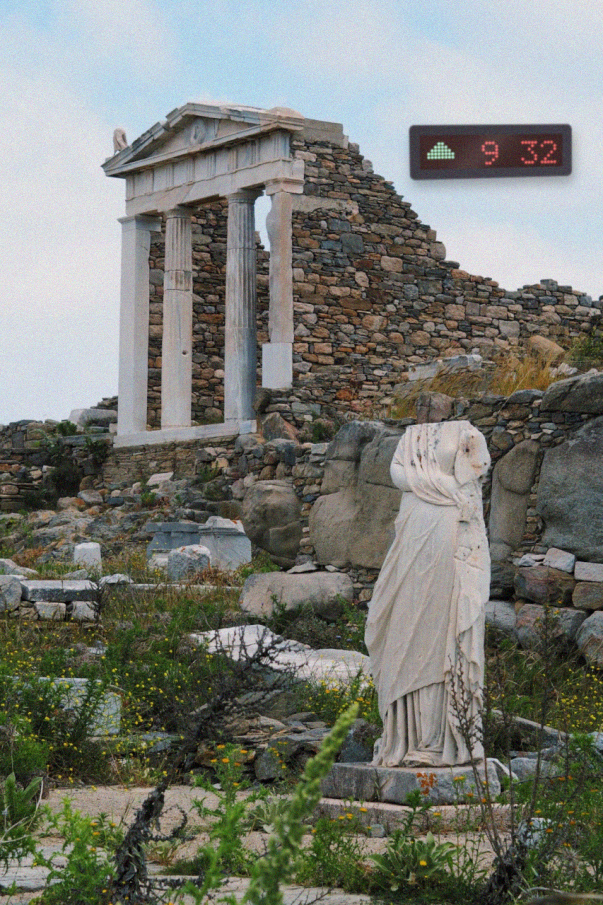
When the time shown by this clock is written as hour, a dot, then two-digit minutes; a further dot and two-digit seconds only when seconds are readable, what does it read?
9.32
